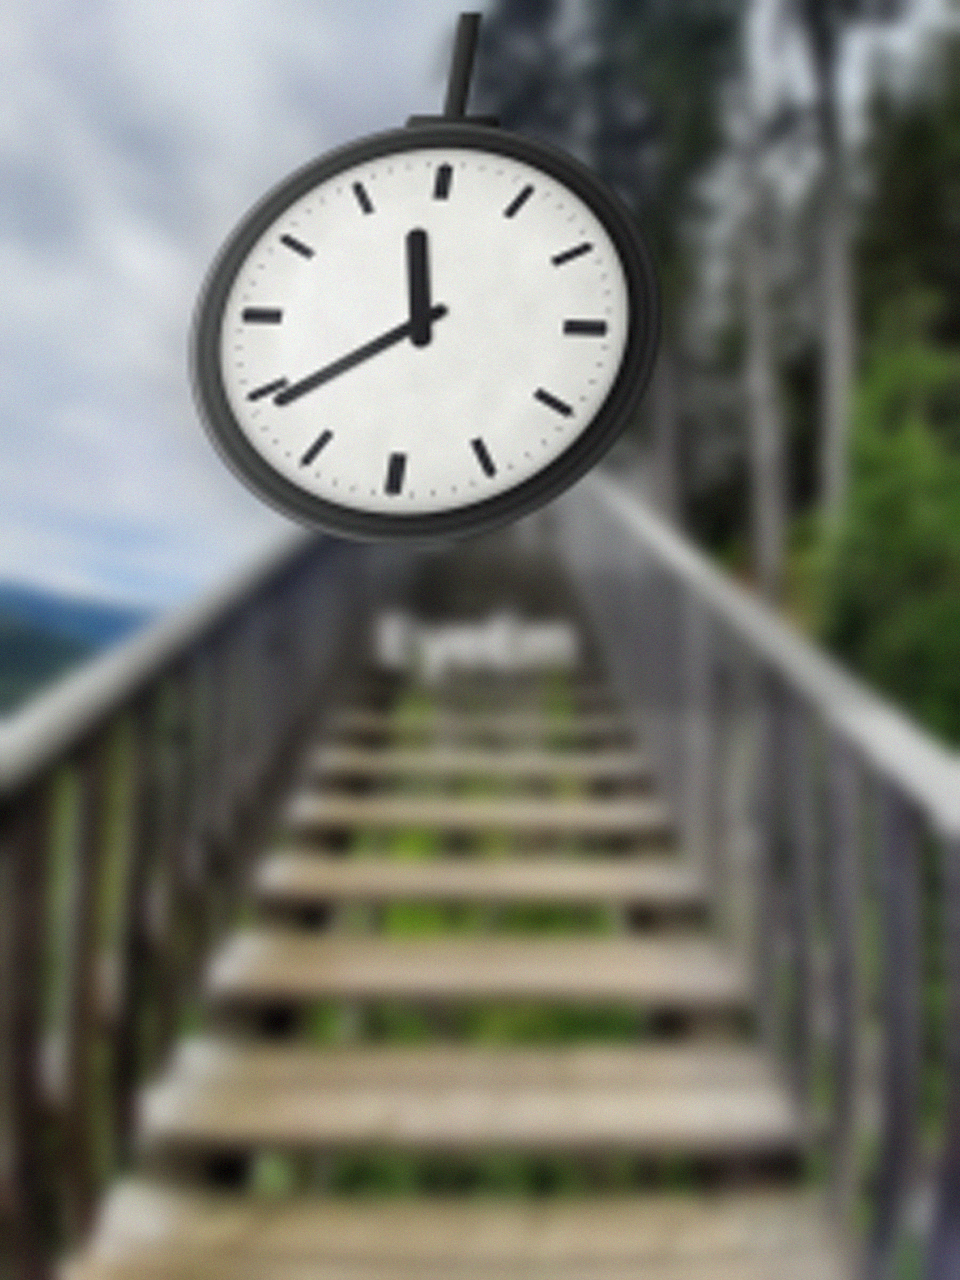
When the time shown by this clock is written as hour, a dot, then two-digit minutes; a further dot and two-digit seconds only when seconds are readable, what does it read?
11.39
